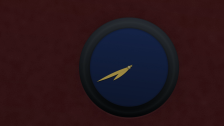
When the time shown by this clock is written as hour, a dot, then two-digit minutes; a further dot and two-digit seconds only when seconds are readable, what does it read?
7.41
